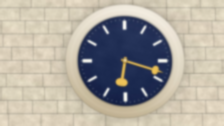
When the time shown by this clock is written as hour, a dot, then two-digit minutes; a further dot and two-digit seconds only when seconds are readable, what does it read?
6.18
